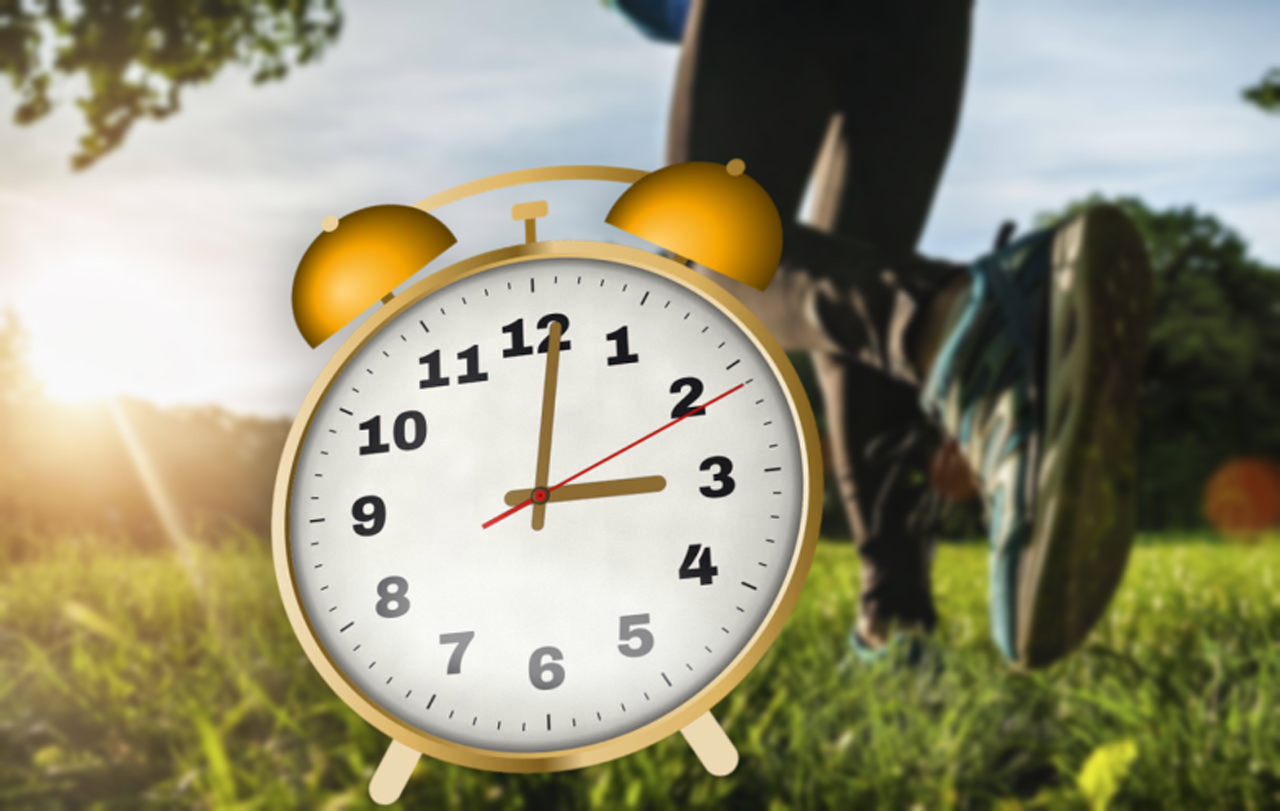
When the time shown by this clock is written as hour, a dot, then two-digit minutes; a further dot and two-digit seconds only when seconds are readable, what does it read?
3.01.11
